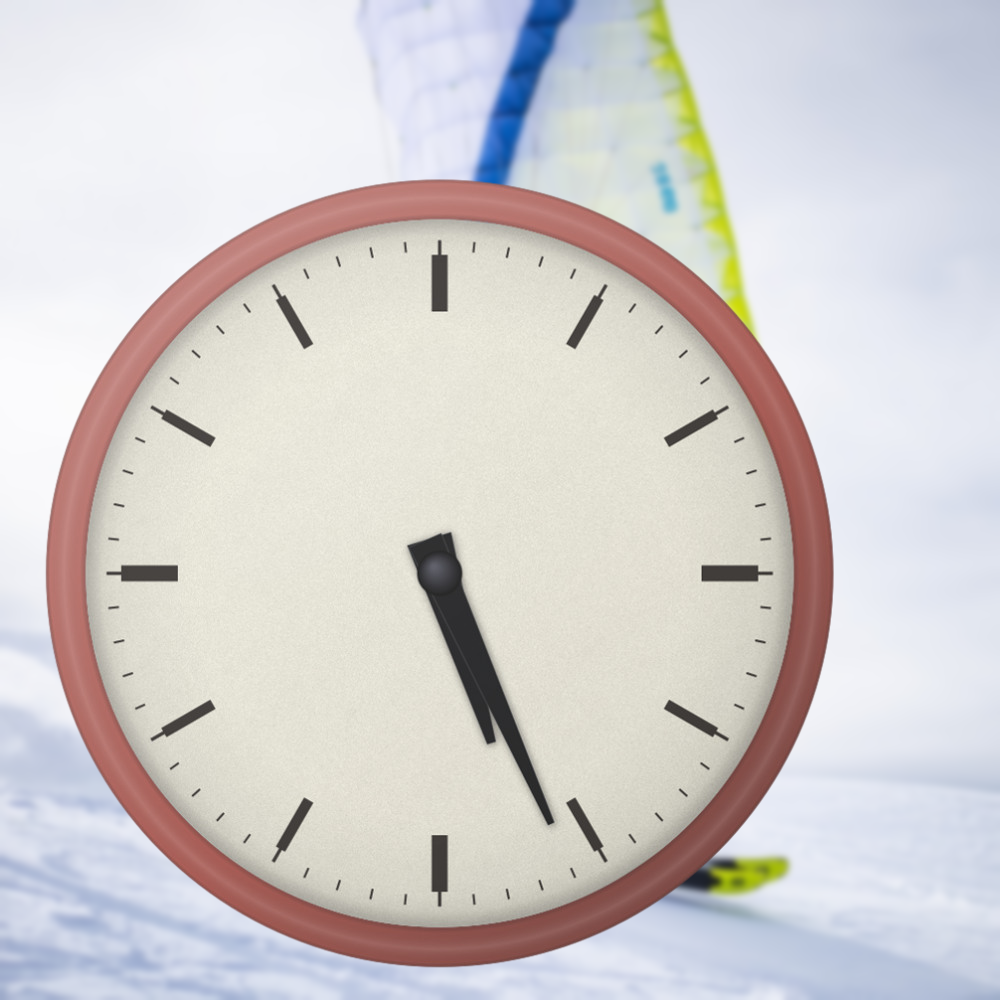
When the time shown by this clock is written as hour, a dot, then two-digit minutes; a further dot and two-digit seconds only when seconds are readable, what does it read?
5.26
